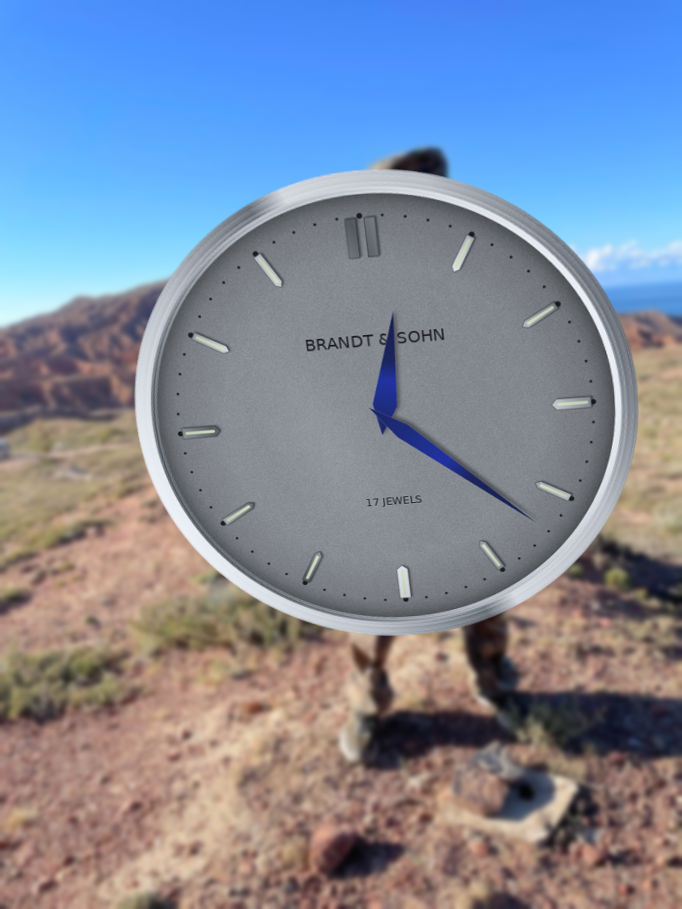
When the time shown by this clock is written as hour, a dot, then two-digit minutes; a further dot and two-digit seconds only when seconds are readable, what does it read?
12.22
